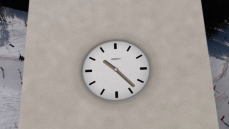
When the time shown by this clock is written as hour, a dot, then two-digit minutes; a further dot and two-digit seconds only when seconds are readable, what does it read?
10.23
